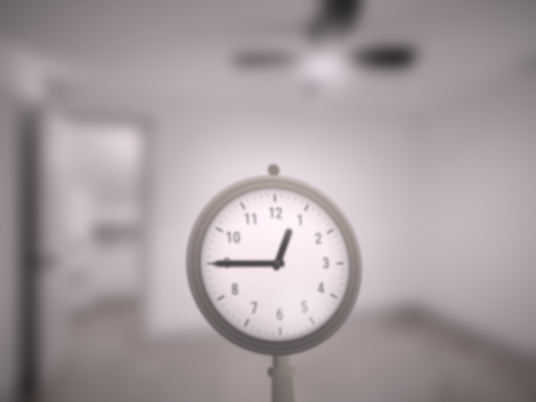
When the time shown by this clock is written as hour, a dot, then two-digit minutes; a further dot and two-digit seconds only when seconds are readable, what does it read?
12.45
